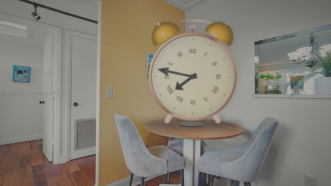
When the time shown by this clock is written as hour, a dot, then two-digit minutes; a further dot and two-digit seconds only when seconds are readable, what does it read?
7.47
